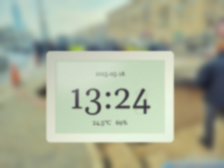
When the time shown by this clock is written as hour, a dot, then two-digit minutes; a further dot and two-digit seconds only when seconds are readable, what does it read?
13.24
